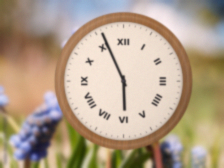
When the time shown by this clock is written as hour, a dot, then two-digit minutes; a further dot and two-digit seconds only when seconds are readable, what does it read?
5.56
